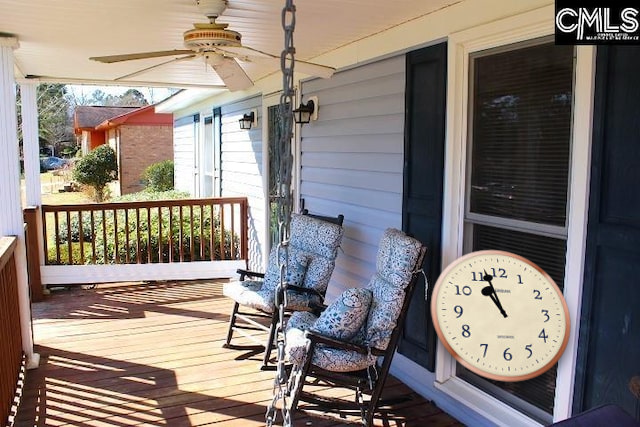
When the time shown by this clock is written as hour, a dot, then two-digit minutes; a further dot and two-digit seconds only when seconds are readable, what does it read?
10.57
